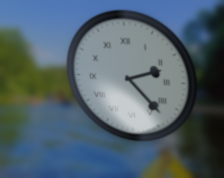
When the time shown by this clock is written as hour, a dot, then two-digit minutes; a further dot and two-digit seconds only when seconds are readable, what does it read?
2.23
